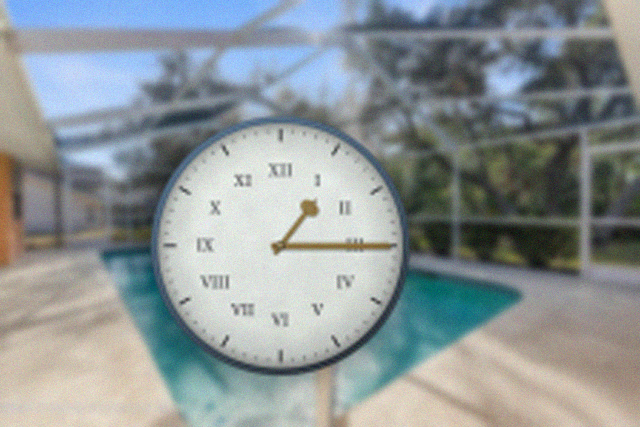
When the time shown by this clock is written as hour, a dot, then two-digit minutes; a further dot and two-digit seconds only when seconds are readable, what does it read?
1.15
